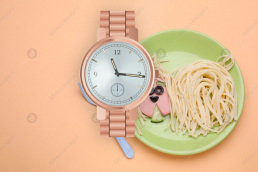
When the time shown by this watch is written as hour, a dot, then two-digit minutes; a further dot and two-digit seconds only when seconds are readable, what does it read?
11.16
